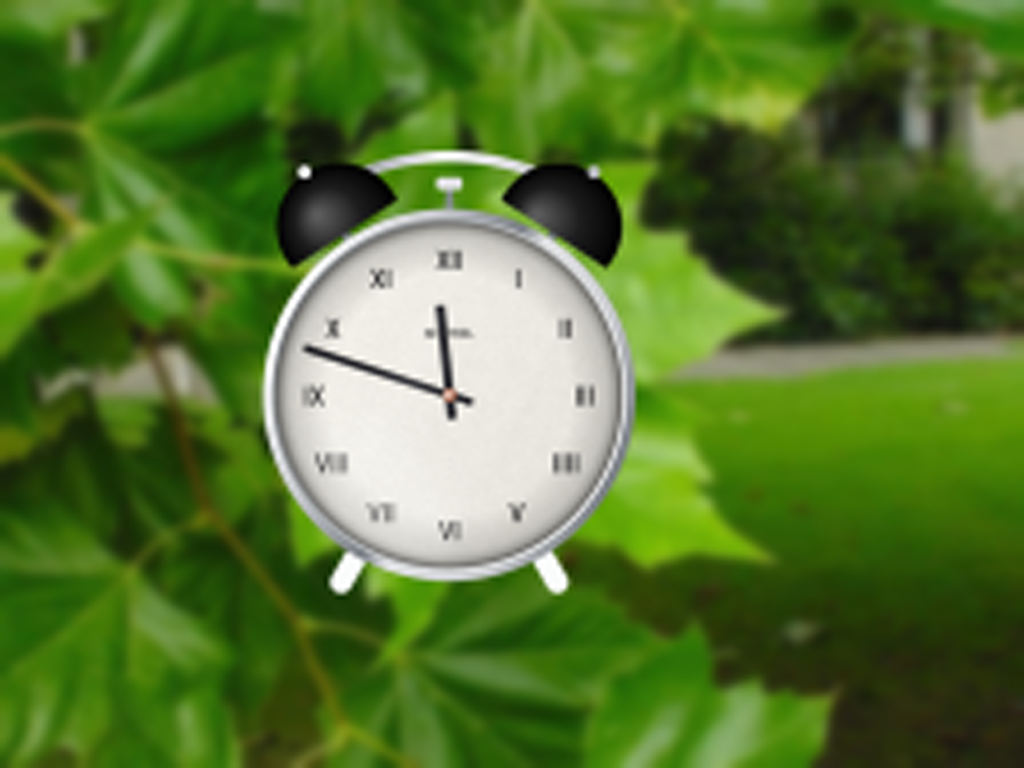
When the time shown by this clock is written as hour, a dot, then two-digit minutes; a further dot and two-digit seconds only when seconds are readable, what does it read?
11.48
